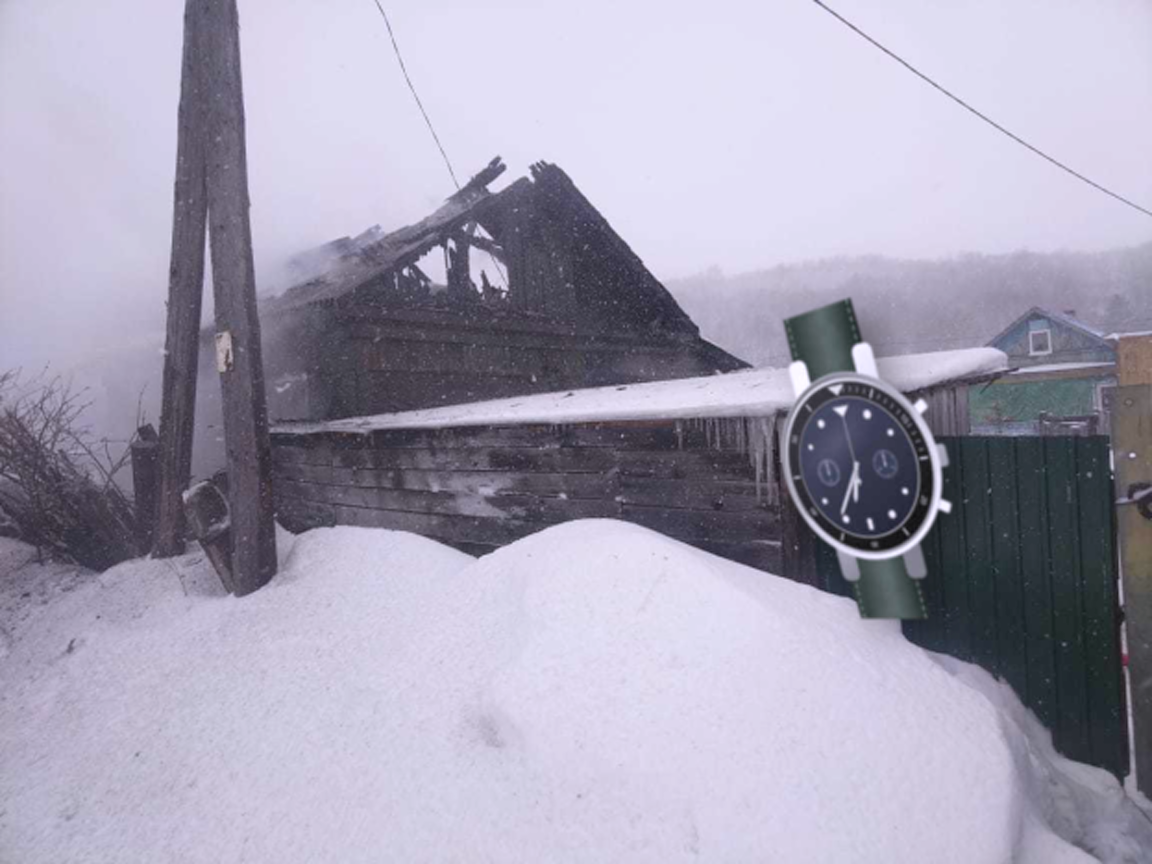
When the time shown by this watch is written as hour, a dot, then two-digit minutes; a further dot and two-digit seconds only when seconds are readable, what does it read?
6.36
